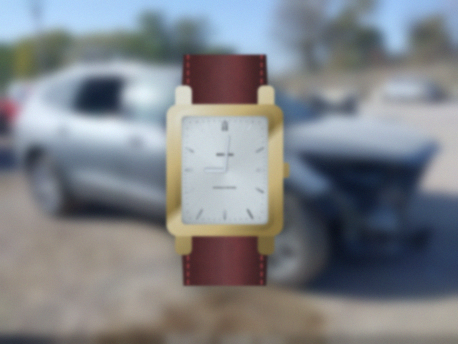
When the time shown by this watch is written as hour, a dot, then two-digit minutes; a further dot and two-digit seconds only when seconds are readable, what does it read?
9.01
